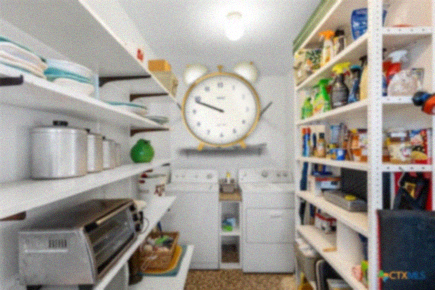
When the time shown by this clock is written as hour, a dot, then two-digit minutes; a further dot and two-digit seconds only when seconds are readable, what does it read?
9.49
